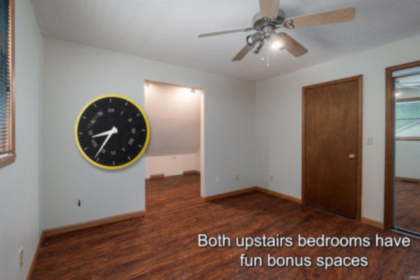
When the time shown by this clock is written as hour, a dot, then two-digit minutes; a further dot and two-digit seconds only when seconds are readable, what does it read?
8.36
